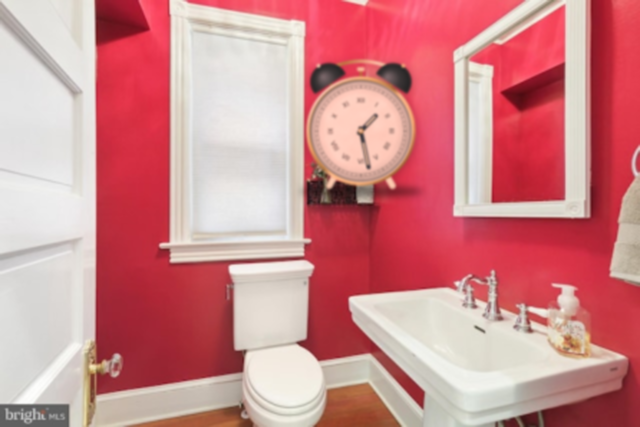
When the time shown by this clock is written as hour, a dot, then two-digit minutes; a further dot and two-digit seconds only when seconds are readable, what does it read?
1.28
